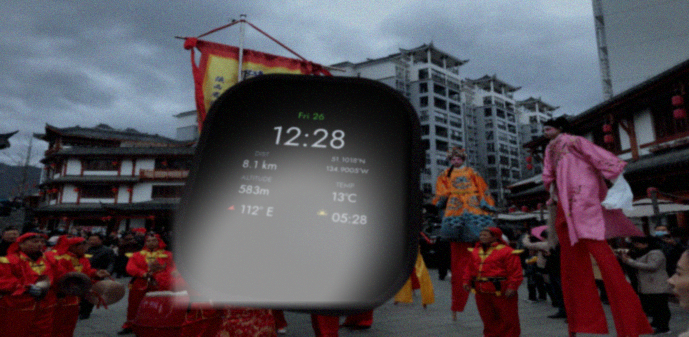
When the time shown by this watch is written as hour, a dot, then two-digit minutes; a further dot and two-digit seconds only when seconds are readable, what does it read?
12.28
